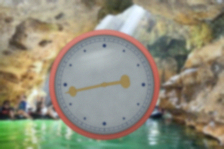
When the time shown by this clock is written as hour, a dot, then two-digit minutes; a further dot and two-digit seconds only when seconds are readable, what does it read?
2.43
